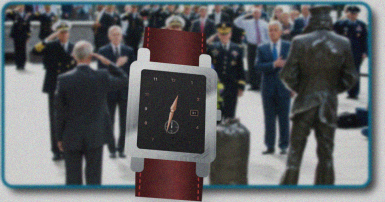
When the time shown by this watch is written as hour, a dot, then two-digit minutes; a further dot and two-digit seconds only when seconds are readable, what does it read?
12.32
